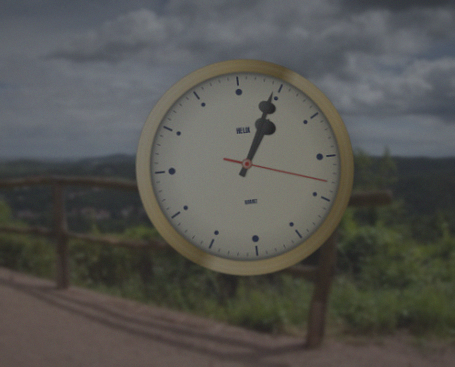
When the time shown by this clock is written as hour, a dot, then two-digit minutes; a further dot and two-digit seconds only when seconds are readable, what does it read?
1.04.18
